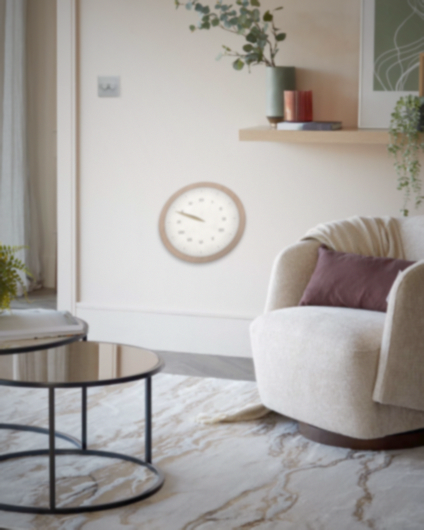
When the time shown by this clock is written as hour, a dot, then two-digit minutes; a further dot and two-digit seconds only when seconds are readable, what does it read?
9.49
